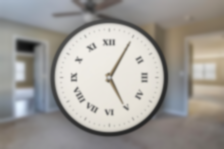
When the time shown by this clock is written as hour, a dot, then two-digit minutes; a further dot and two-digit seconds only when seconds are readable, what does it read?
5.05
